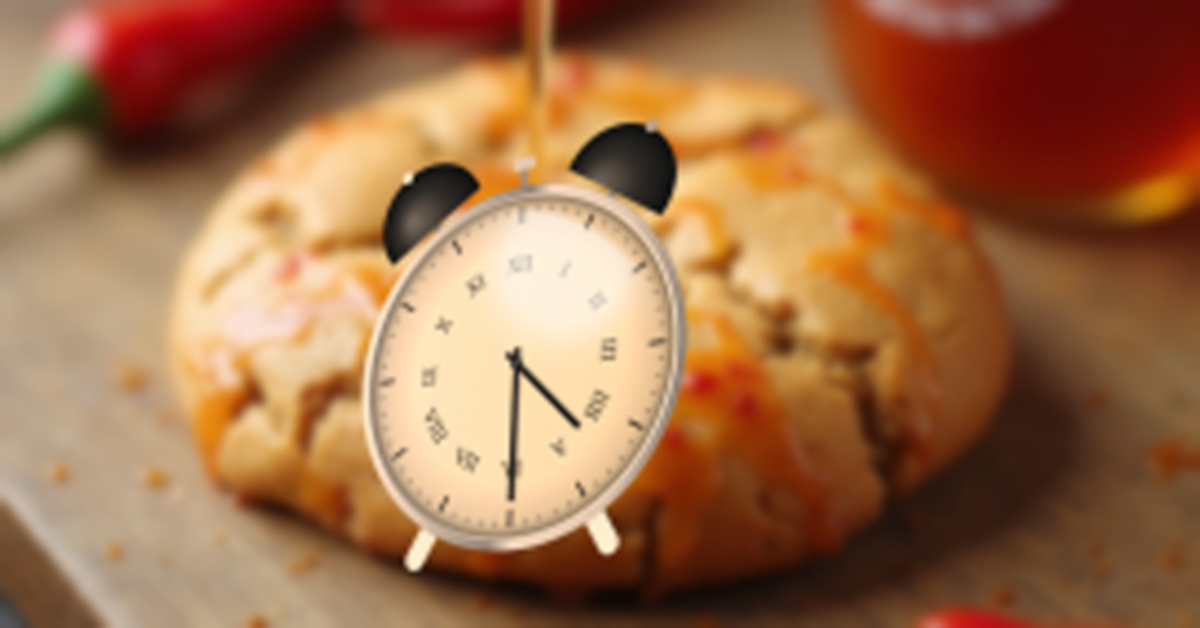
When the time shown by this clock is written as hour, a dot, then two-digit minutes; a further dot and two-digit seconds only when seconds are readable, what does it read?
4.30
